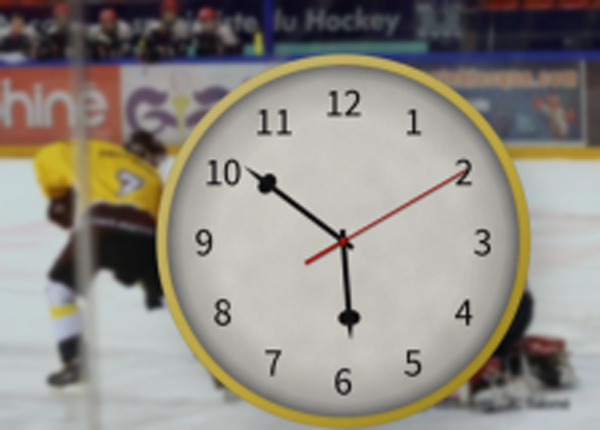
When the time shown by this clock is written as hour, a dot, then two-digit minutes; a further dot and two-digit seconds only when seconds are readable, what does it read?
5.51.10
